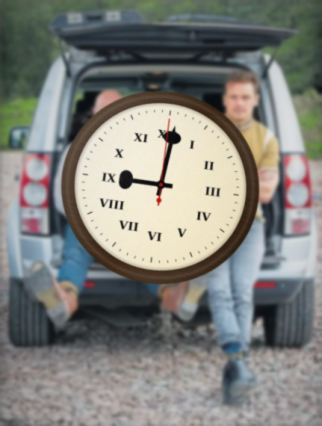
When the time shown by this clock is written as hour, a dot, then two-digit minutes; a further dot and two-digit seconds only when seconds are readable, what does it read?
9.01.00
